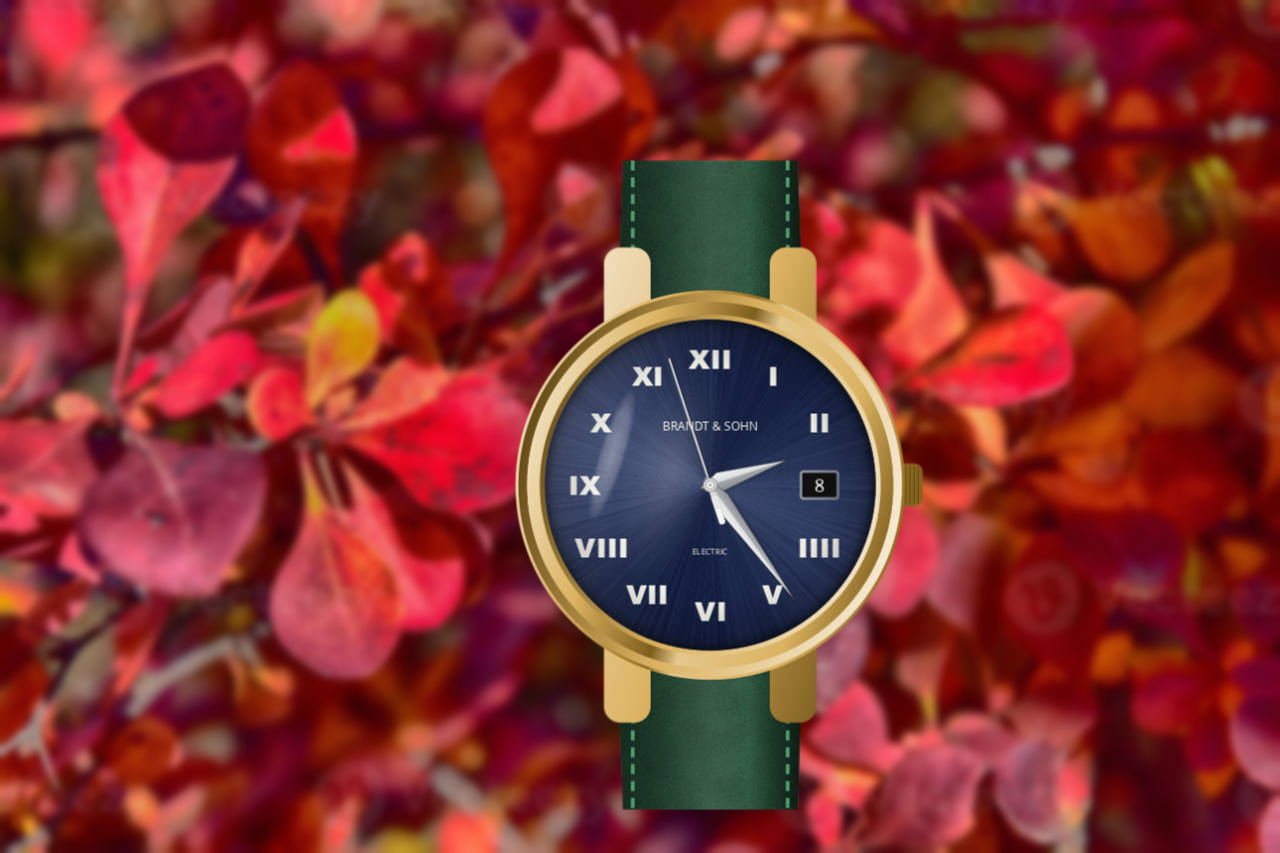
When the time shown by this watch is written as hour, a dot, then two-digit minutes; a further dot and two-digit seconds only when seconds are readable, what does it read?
2.23.57
